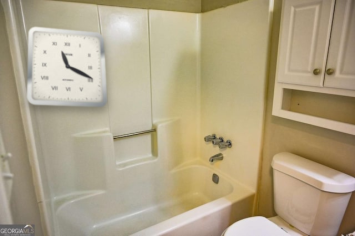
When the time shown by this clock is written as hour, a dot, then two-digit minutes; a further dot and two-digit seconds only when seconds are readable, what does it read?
11.19
